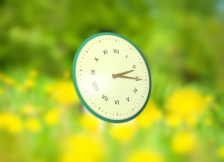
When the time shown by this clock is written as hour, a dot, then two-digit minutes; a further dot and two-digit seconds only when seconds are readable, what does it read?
2.15
